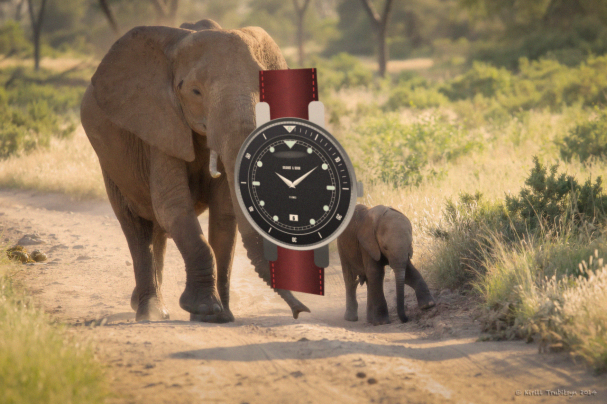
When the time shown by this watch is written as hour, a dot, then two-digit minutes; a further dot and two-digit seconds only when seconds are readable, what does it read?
10.09
